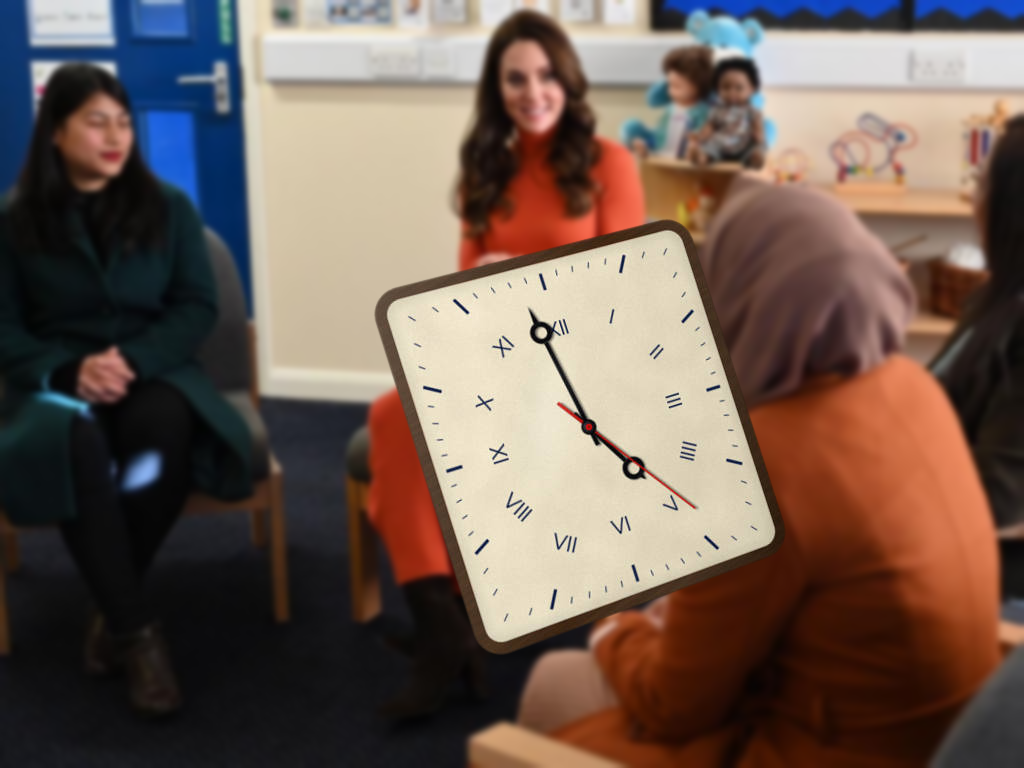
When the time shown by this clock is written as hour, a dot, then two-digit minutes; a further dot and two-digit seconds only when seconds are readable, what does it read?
4.58.24
